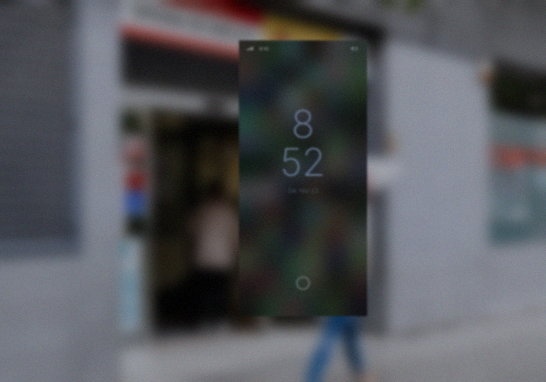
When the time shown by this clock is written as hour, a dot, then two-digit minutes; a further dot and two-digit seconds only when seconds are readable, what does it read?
8.52
